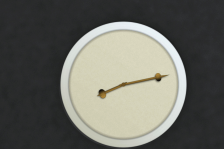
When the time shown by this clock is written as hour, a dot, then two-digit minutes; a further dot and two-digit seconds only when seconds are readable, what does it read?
8.13
